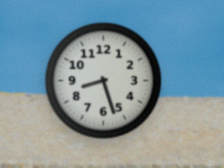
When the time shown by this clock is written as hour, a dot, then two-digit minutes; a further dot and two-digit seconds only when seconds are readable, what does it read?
8.27
